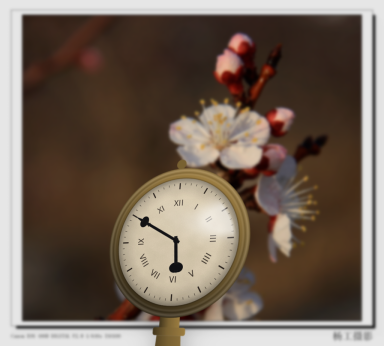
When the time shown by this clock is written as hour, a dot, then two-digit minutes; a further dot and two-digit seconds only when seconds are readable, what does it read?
5.50
